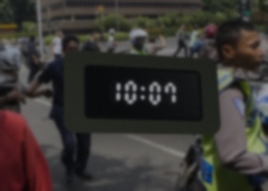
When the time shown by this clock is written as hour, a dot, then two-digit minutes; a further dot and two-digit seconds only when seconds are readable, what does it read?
10.07
